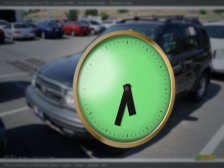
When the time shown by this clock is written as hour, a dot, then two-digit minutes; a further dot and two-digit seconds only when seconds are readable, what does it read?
5.33
